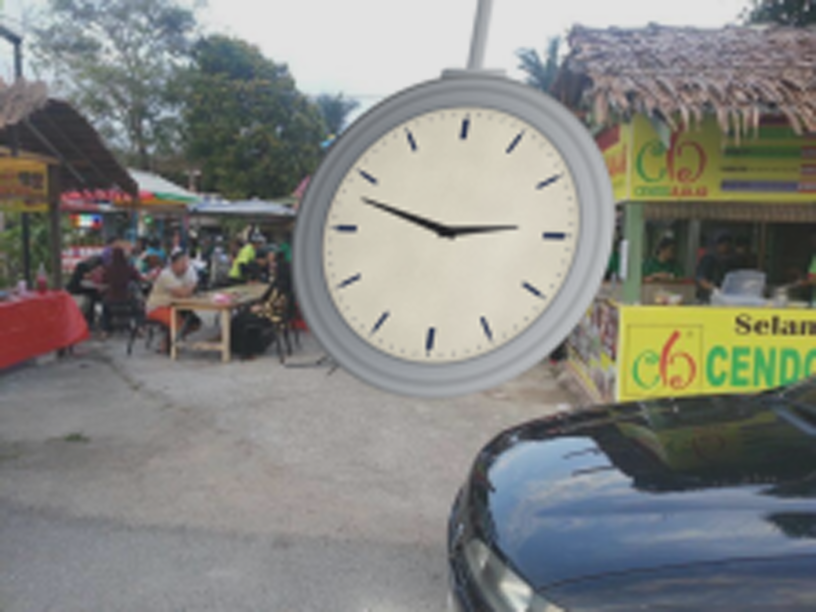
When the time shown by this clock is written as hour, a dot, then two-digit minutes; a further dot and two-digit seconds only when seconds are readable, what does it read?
2.48
